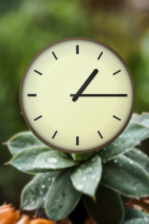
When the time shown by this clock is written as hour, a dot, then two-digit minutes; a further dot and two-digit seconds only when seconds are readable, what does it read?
1.15
